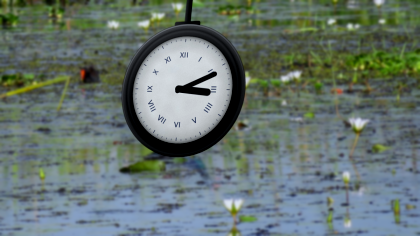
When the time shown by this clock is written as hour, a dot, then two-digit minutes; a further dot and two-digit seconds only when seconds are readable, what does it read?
3.11
